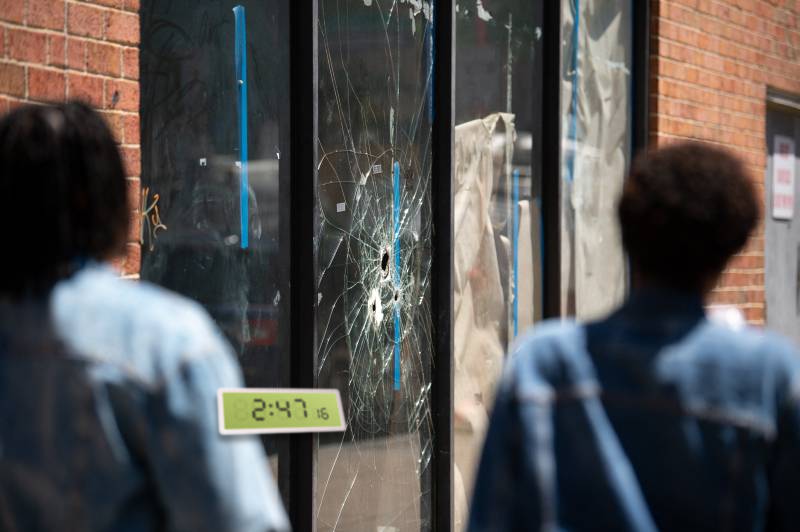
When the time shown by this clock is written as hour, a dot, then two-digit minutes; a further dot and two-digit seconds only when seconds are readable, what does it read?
2.47.16
